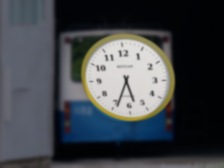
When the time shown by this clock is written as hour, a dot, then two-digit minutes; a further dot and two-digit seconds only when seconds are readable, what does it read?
5.34
